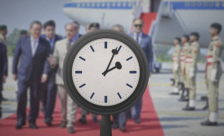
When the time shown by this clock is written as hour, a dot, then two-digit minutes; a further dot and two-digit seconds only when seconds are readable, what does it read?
2.04
